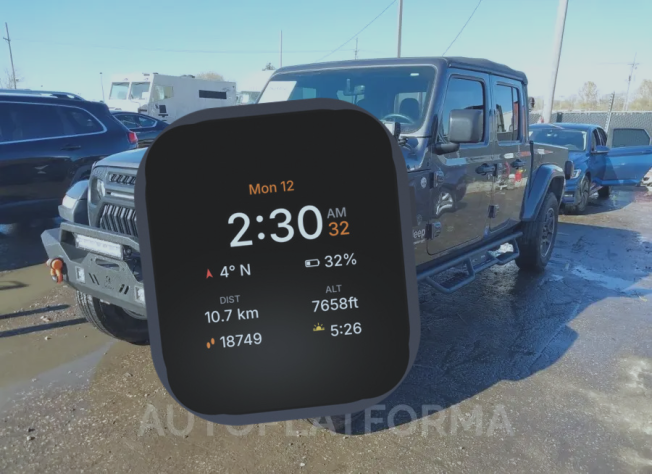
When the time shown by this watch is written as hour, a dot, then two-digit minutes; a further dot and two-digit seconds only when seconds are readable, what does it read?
2.30.32
